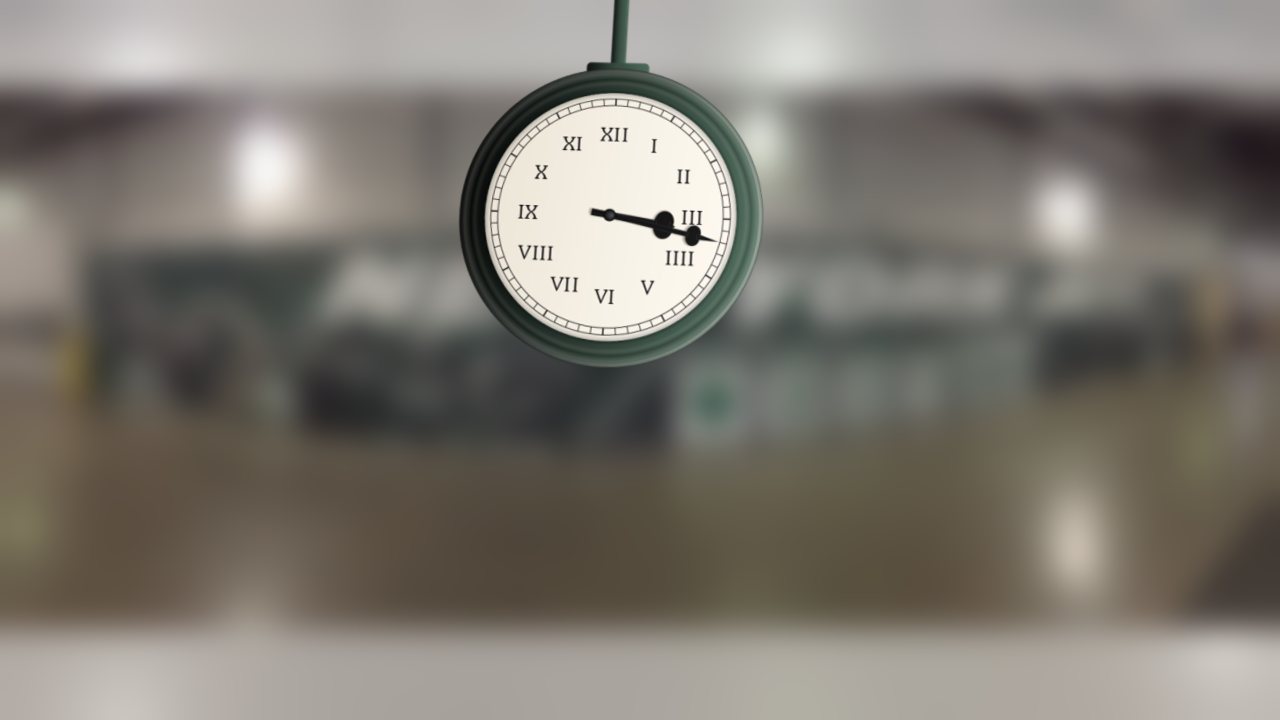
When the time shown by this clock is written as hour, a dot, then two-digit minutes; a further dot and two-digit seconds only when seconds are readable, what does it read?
3.17
